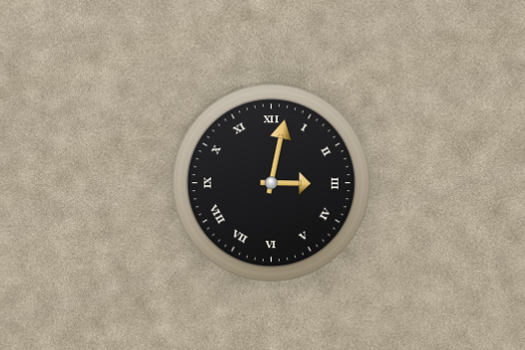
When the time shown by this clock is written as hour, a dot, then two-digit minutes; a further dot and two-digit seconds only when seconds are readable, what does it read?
3.02
